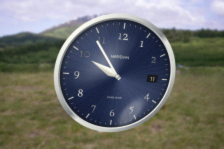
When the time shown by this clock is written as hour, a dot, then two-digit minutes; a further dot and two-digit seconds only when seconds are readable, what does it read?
9.54
